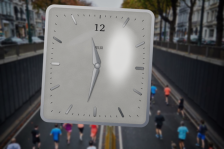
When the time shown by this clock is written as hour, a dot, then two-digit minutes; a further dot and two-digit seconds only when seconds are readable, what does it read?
11.32
